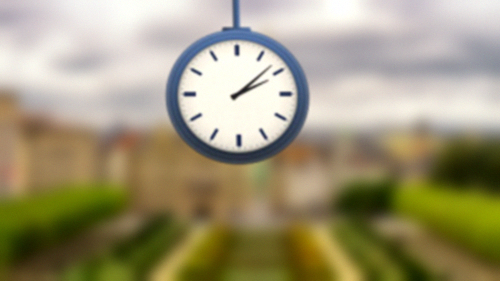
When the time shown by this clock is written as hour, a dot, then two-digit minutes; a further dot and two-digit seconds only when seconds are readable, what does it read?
2.08
